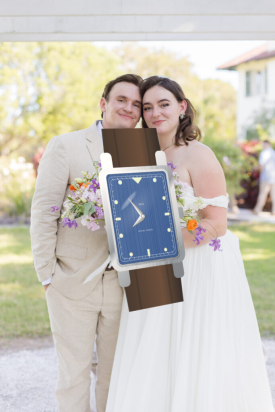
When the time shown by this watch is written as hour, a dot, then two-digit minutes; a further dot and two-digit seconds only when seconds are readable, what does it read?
7.54
